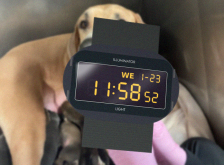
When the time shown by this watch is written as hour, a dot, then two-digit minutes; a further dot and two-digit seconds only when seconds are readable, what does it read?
11.58.52
